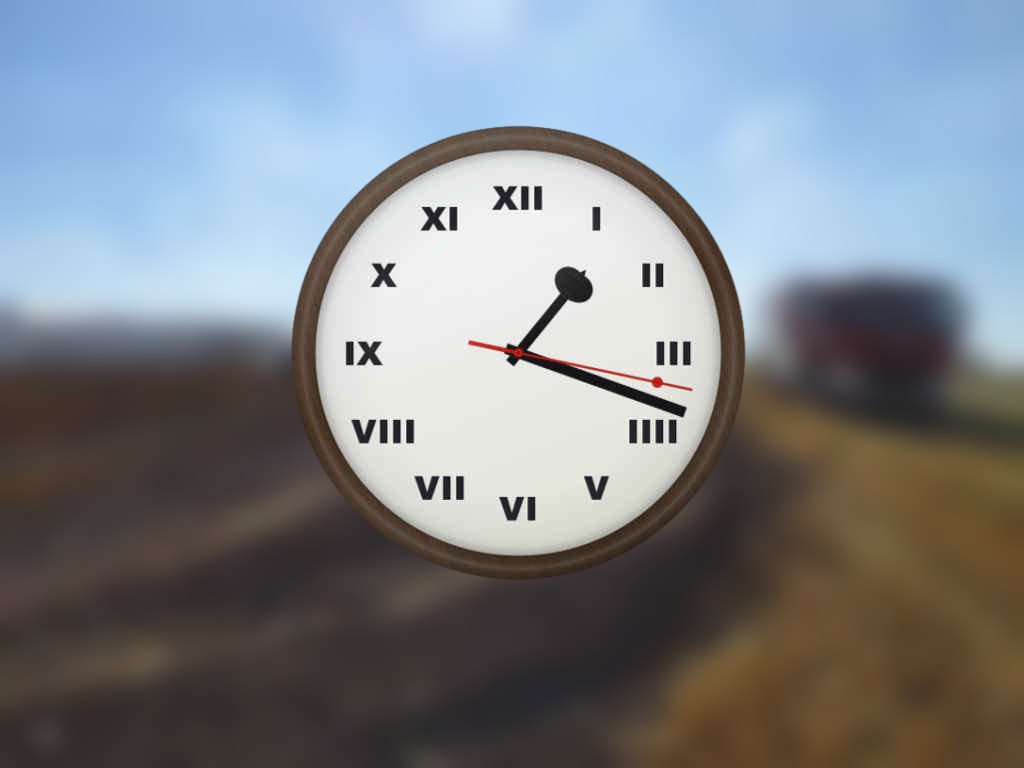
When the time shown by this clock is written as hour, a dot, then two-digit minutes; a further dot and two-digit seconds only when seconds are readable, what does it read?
1.18.17
